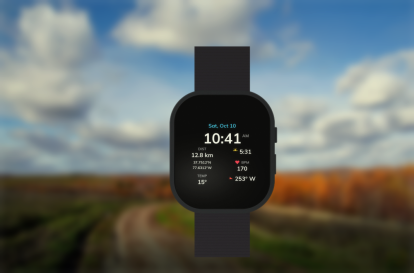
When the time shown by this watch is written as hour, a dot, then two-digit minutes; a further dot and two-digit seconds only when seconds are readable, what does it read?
10.41
